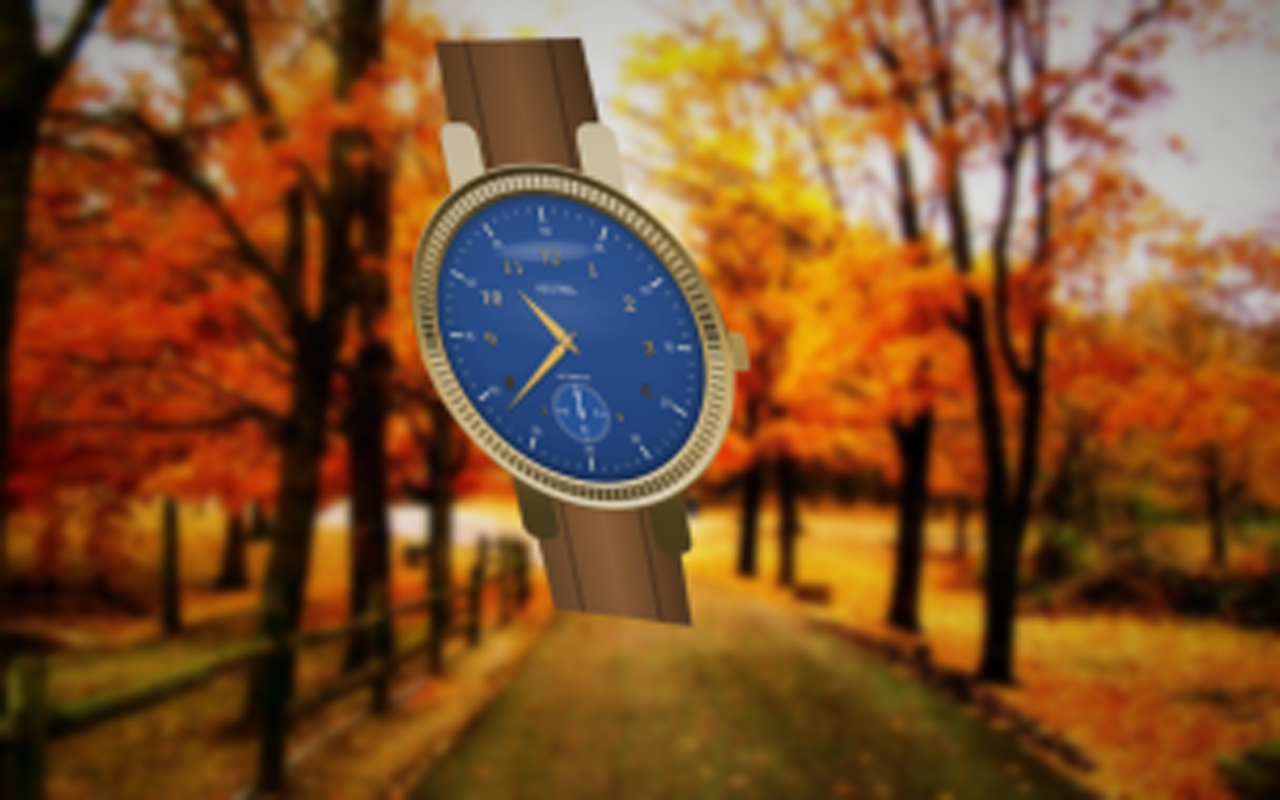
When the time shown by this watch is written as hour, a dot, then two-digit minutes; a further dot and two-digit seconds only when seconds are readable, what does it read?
10.38
